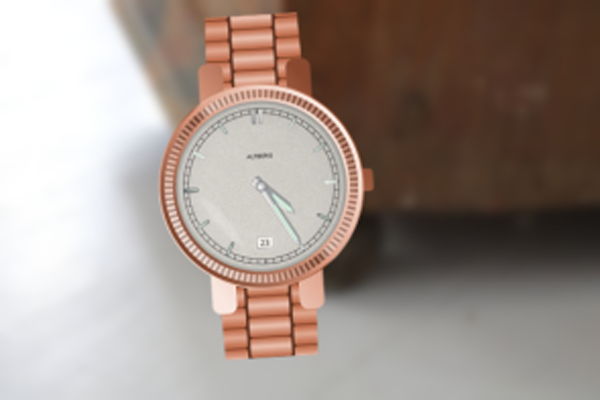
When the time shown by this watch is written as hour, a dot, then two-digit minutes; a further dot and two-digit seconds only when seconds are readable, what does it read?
4.25
